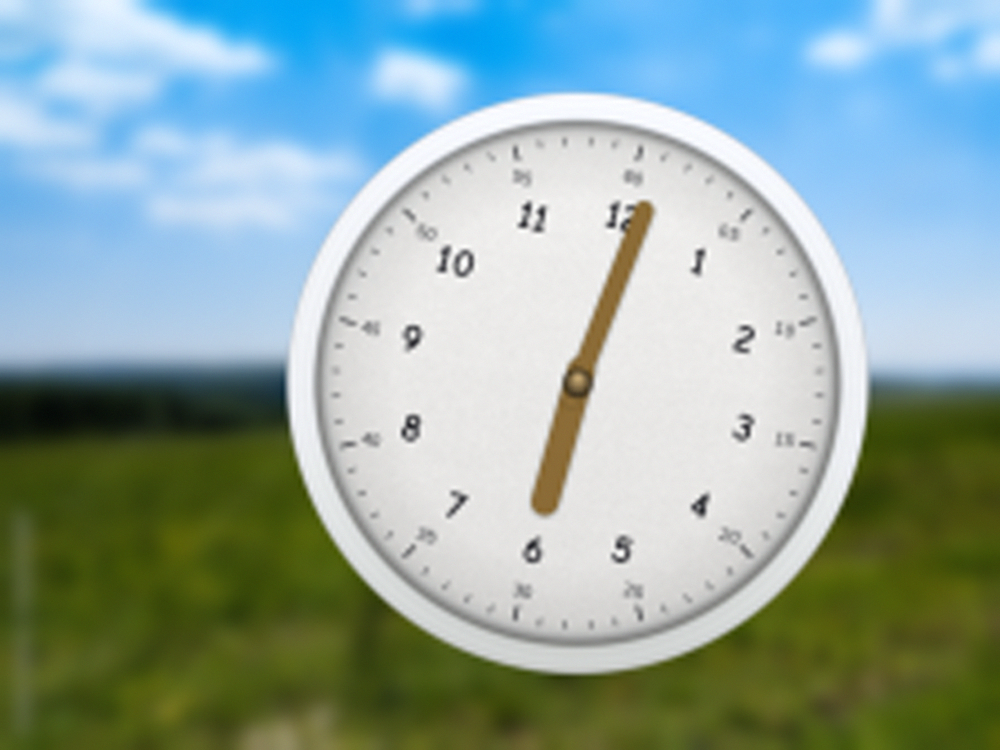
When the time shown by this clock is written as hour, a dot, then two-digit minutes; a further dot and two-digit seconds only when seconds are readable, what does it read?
6.01
